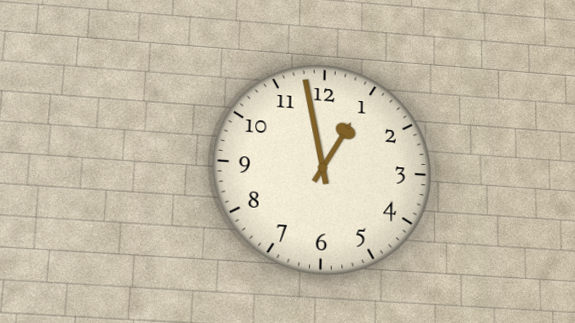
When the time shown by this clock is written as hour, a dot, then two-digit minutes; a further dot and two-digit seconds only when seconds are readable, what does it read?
12.58
